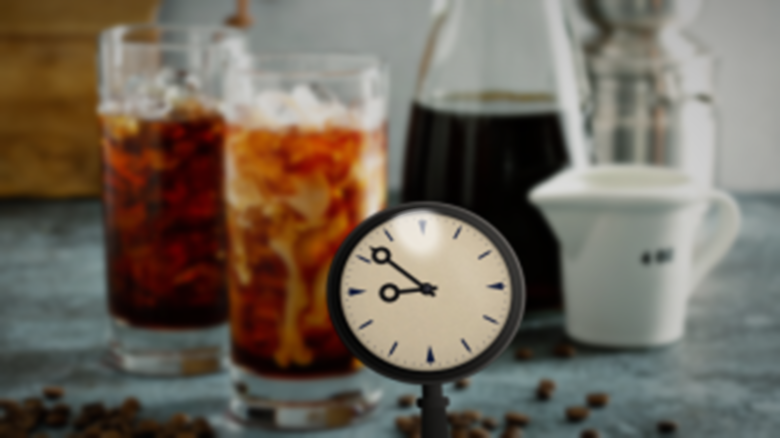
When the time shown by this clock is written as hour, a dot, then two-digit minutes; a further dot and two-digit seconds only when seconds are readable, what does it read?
8.52
